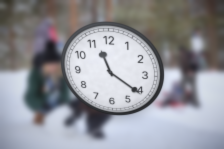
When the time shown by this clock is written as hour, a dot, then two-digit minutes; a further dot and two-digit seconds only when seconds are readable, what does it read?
11.21
